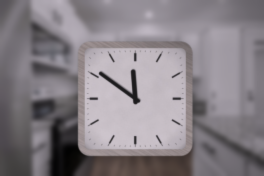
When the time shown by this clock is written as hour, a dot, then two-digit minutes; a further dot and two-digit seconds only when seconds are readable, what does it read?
11.51
